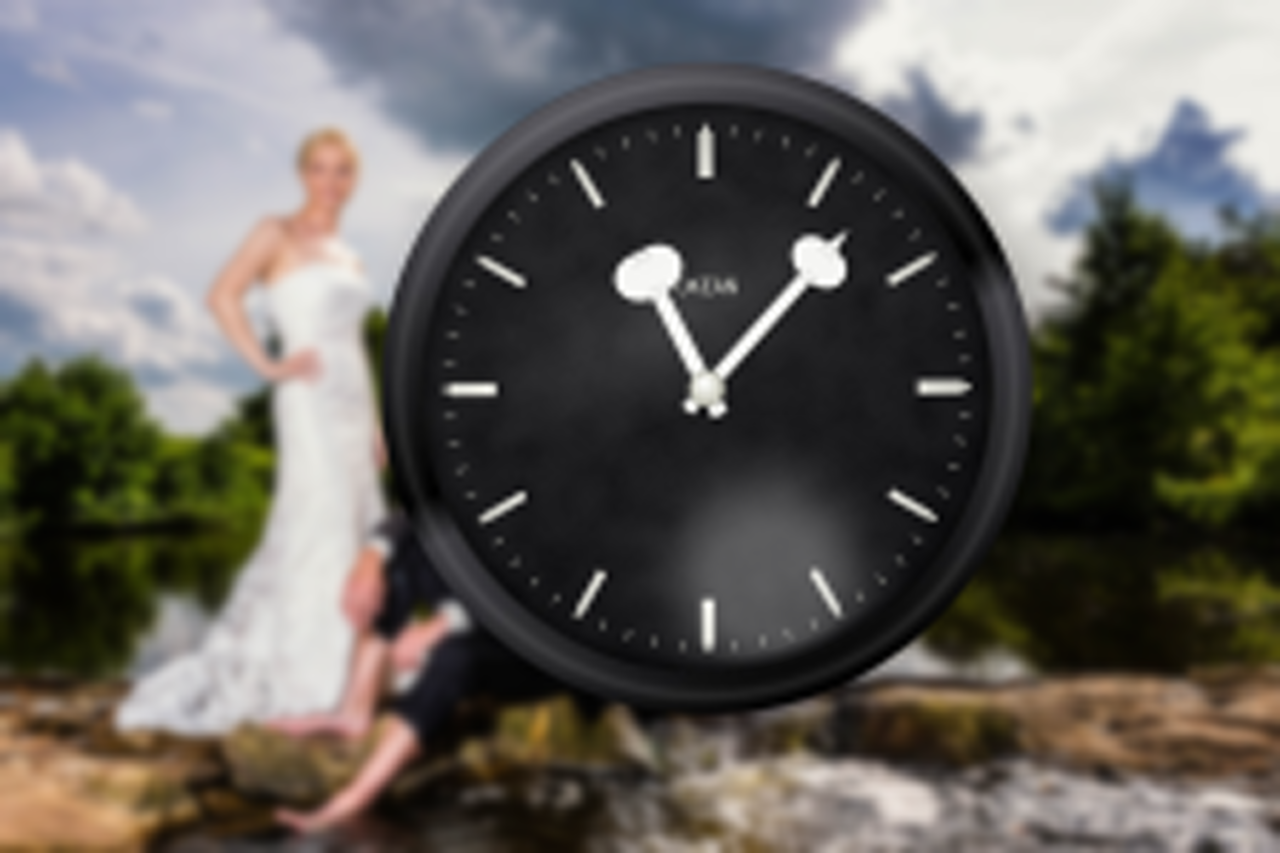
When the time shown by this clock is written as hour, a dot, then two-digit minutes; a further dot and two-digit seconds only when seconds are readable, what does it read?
11.07
